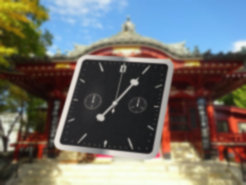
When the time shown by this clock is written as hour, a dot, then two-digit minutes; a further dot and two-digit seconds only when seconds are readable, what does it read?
7.05
